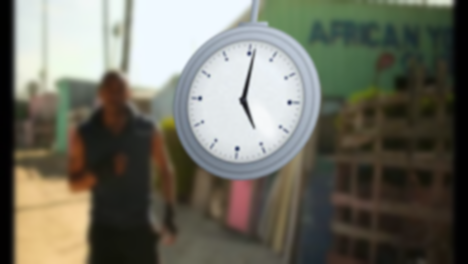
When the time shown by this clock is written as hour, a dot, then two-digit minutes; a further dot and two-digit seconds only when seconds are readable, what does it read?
5.01
